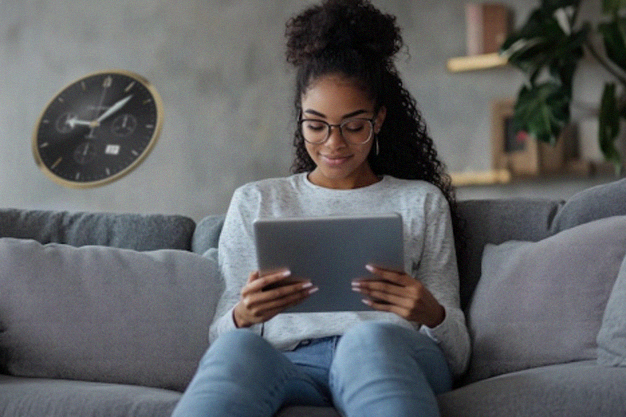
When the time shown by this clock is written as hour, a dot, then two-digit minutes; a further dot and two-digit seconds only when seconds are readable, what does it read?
9.07
